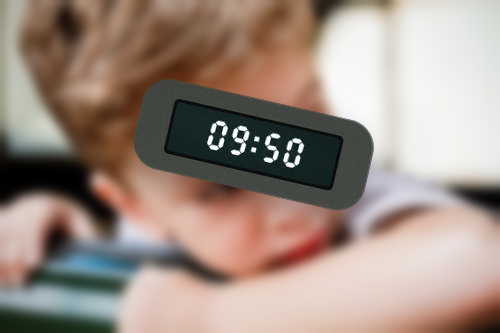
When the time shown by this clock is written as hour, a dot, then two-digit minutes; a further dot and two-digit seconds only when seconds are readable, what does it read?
9.50
